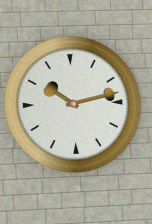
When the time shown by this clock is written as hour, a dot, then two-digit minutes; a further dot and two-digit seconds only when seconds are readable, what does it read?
10.13
